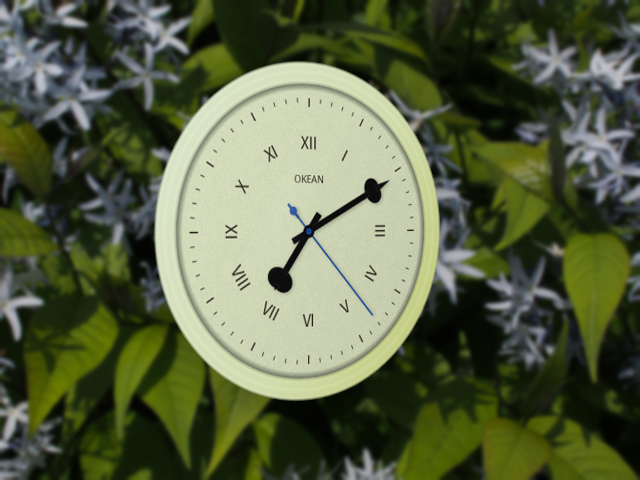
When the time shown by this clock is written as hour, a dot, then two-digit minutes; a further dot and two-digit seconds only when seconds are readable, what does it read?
7.10.23
